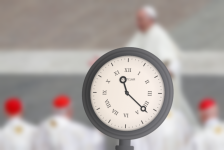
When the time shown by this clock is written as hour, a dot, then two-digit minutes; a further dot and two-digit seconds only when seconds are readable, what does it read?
11.22
